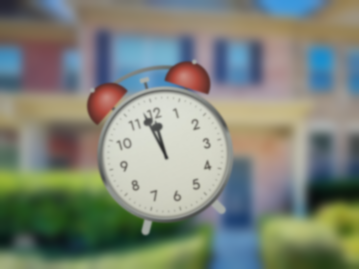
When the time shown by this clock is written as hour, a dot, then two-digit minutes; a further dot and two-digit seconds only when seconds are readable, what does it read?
11.58
